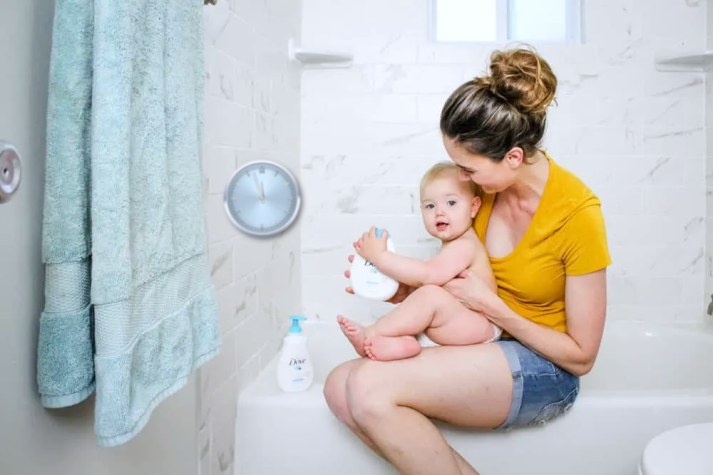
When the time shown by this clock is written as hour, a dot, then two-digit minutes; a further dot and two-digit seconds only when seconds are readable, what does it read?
11.57
